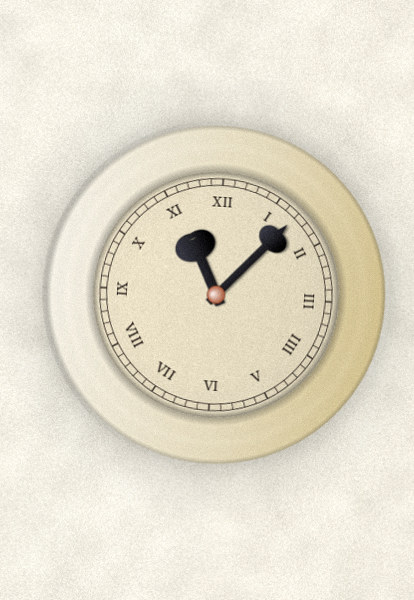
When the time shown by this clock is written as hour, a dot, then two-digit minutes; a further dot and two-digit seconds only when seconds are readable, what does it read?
11.07
